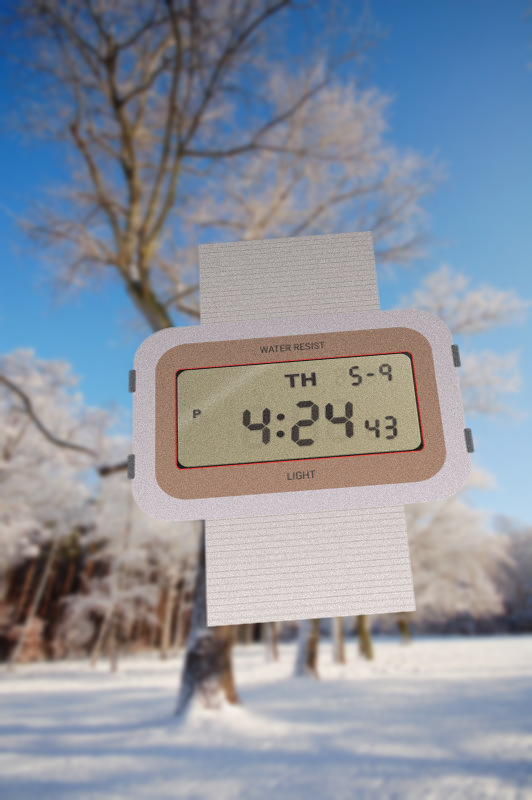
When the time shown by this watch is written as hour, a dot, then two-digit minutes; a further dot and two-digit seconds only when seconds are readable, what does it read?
4.24.43
